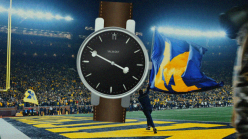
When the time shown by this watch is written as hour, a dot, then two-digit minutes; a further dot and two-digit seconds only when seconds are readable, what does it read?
3.49
